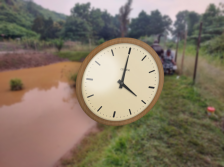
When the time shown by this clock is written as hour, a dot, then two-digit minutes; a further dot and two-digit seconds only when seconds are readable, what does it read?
4.00
